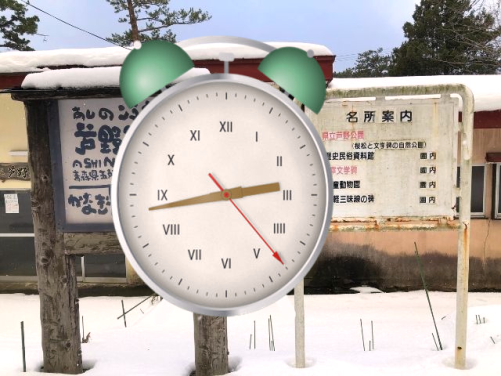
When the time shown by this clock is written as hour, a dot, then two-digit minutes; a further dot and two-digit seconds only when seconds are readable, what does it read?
2.43.23
